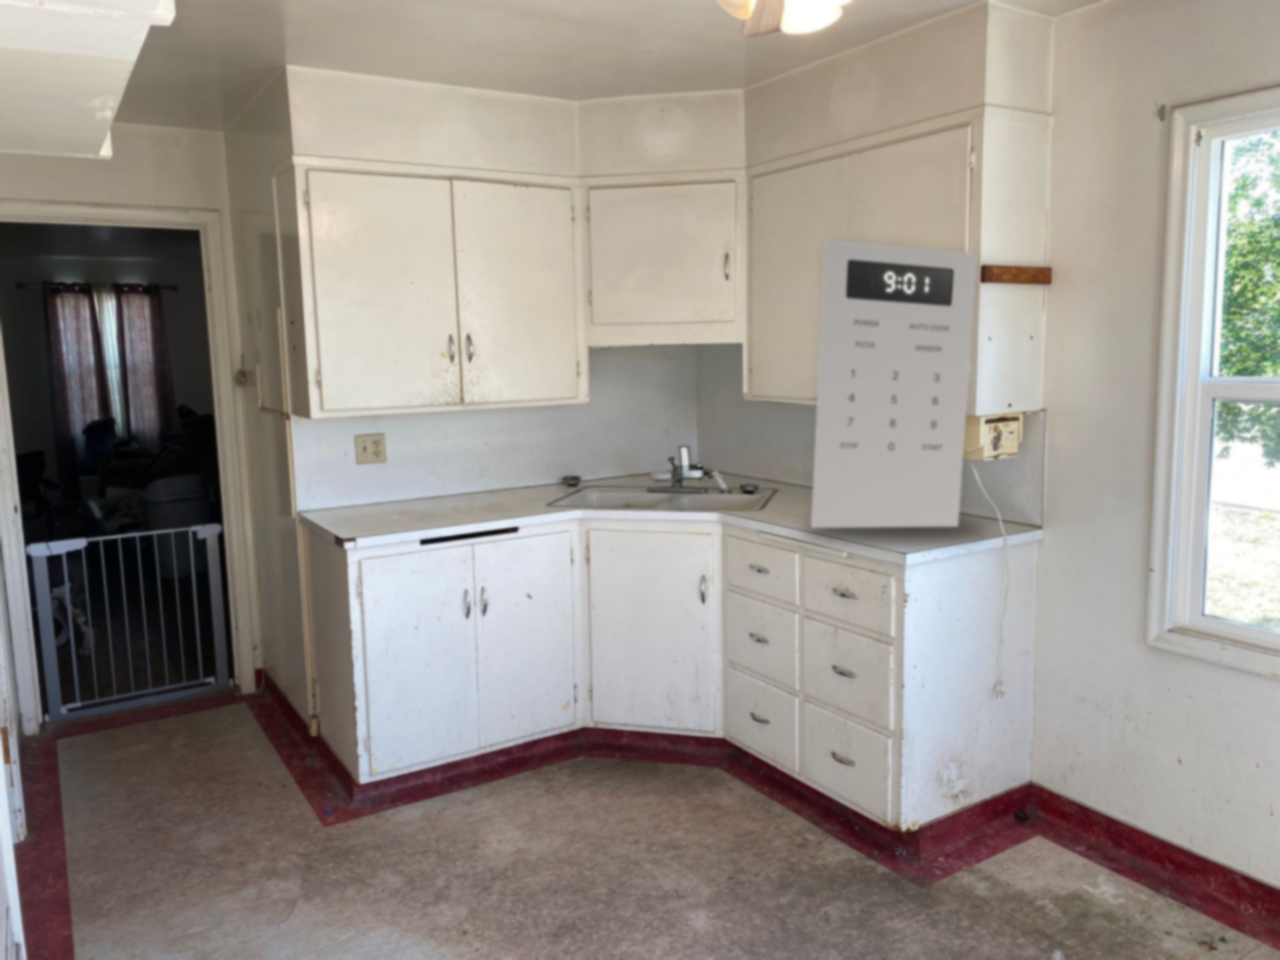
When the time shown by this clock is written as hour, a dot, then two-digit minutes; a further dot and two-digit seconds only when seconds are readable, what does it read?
9.01
